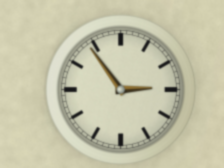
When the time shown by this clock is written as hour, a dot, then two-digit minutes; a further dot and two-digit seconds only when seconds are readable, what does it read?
2.54
